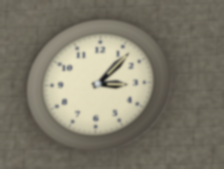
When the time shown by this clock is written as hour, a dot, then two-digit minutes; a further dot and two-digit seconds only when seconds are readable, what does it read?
3.07
